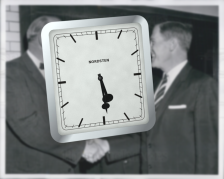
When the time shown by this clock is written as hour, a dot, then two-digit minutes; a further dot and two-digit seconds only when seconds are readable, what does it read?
5.29
